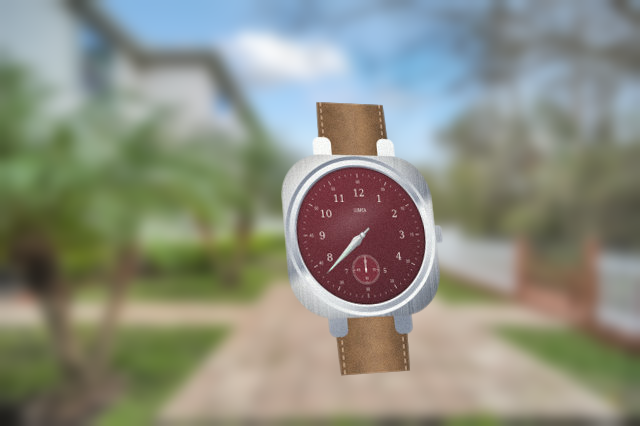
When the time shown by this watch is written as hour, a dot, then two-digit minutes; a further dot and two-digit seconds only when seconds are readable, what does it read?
7.38
